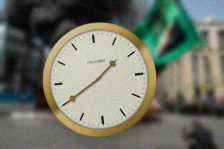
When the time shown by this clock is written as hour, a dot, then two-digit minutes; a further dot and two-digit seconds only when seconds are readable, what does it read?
1.40
